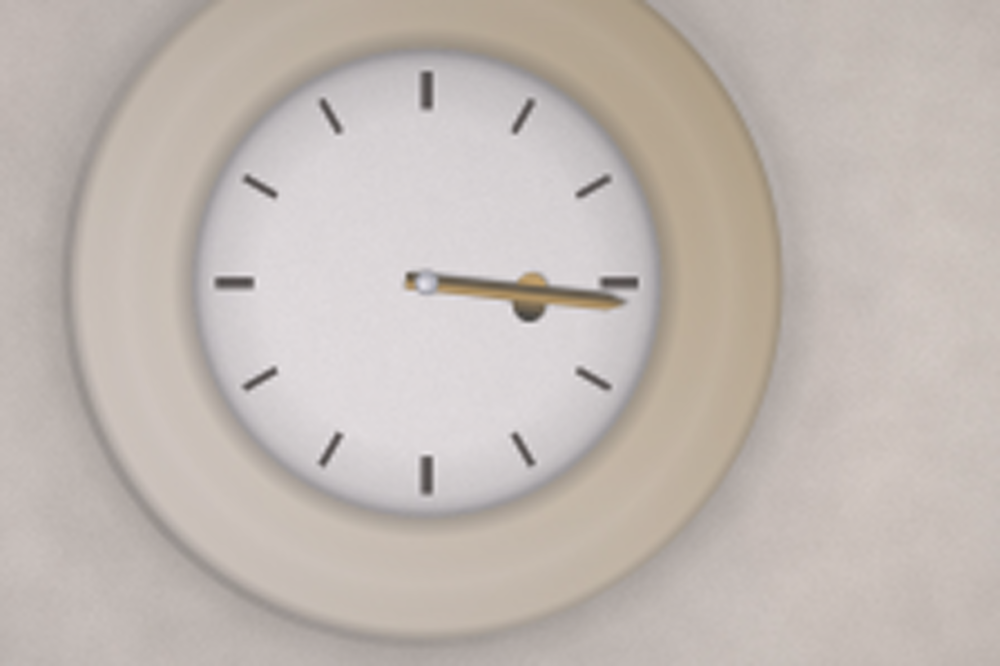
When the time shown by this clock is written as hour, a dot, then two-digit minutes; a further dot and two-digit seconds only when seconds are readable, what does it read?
3.16
